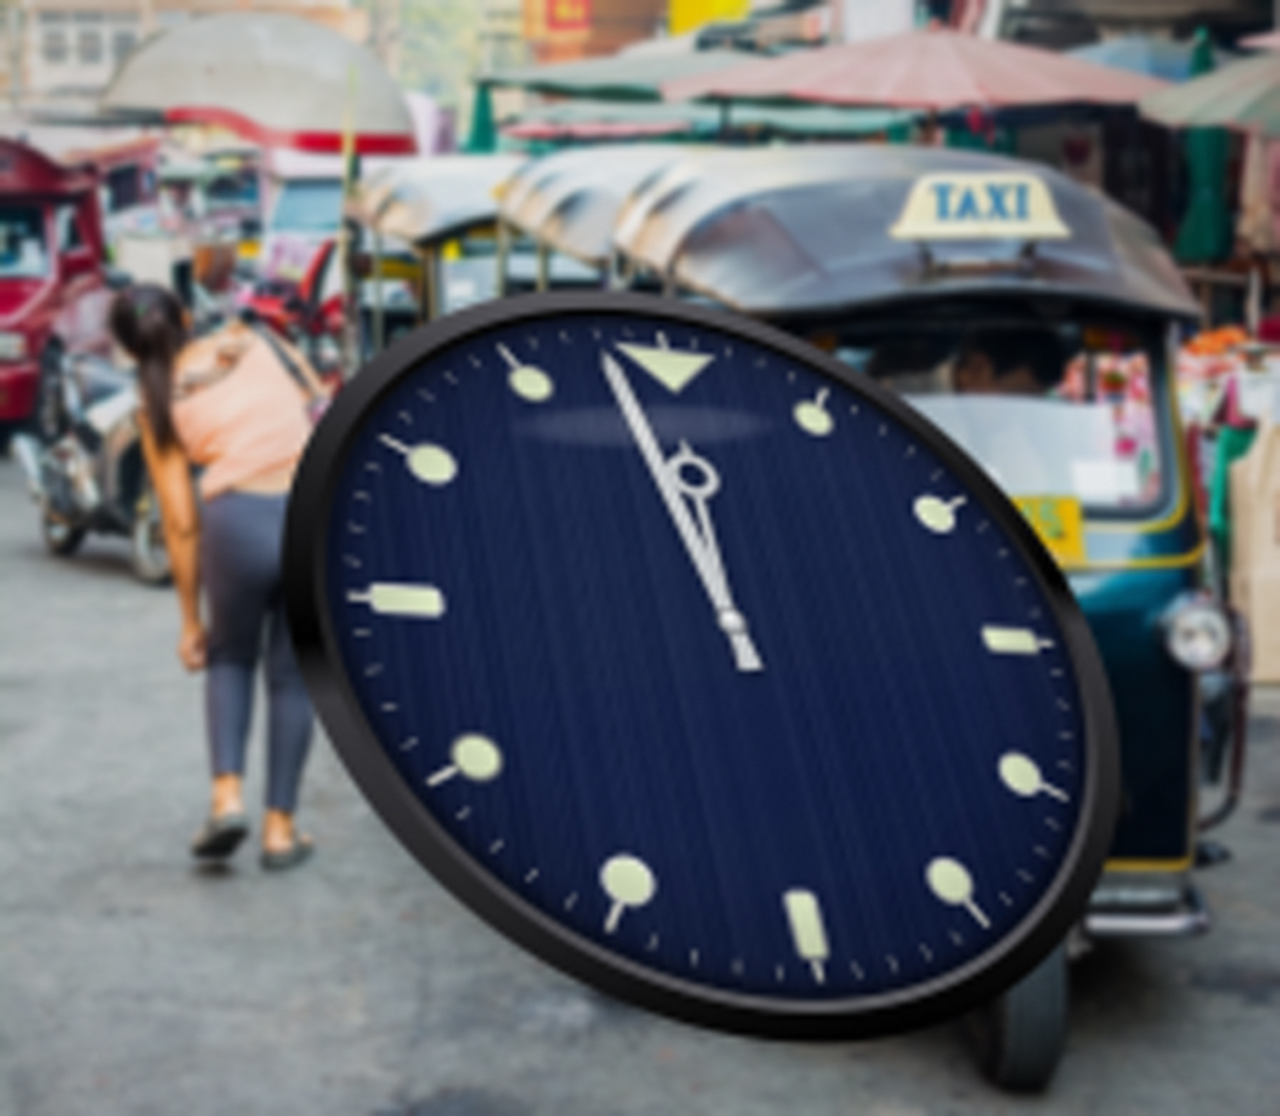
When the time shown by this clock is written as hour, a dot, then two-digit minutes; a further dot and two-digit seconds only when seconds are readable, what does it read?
11.58
